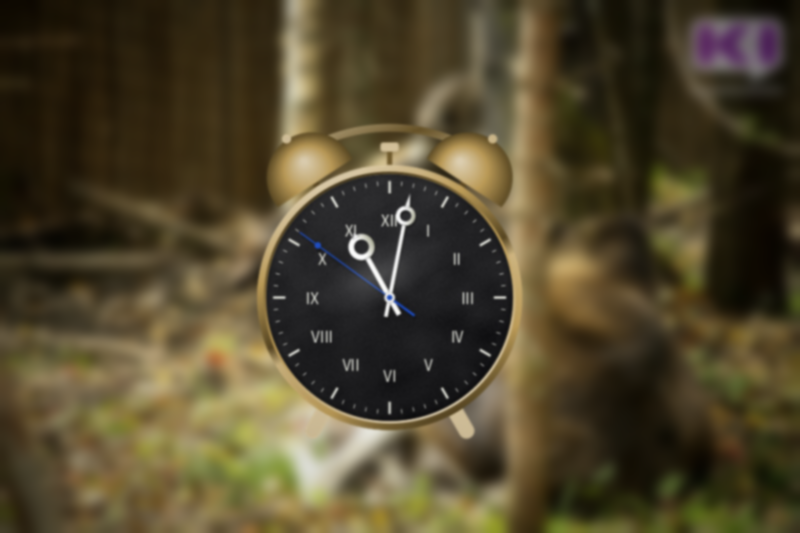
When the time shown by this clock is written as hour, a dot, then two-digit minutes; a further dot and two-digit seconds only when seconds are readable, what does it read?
11.01.51
